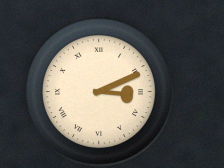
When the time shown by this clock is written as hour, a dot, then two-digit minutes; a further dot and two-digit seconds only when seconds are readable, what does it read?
3.11
